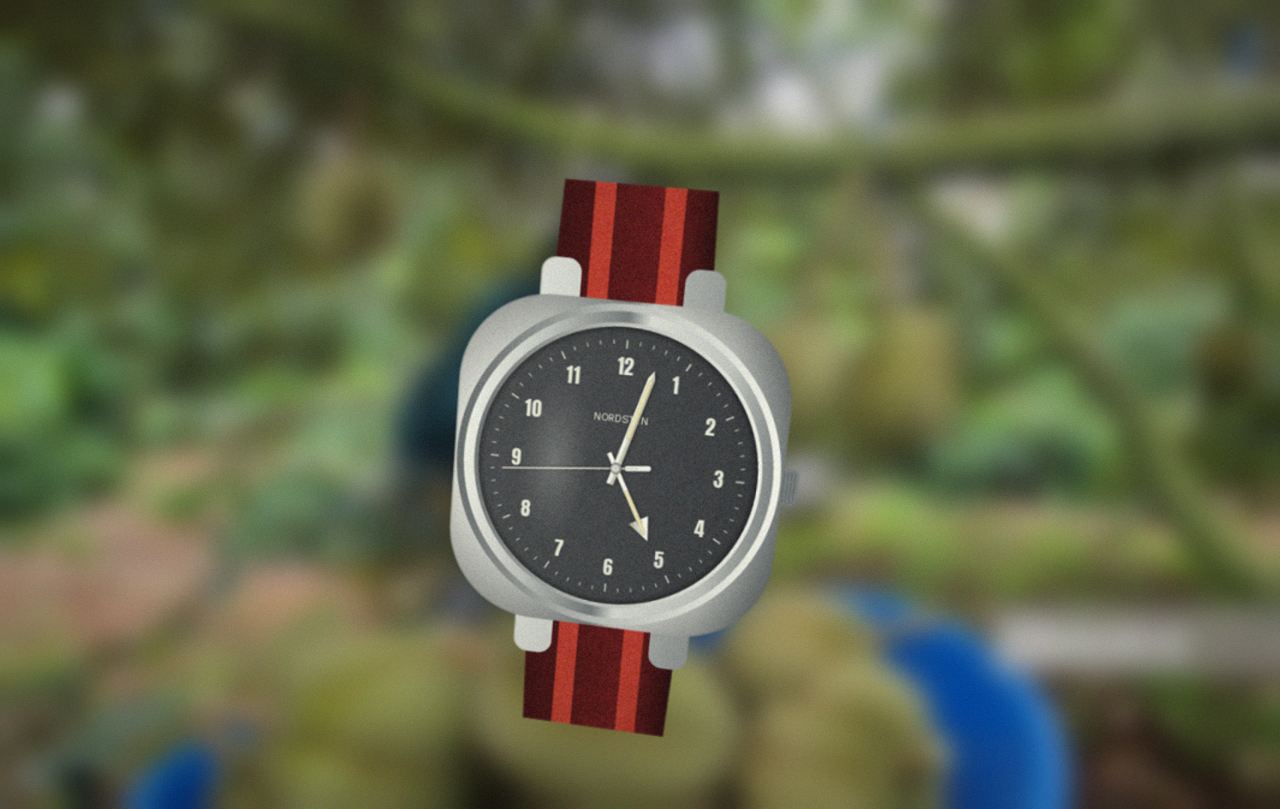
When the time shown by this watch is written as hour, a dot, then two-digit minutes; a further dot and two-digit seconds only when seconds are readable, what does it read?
5.02.44
